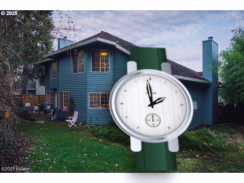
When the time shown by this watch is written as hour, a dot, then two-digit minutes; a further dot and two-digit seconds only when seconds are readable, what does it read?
1.59
